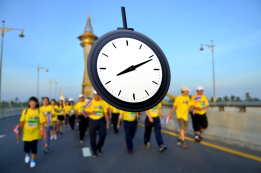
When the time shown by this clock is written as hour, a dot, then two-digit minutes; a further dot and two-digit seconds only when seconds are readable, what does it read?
8.11
